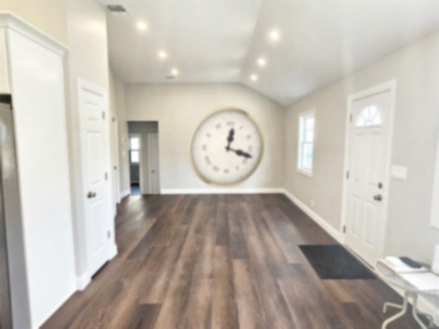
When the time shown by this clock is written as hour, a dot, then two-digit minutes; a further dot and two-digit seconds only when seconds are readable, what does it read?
12.18
